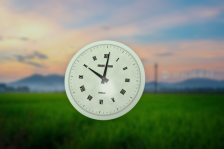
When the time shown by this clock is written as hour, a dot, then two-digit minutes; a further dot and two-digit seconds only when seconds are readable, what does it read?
10.01
